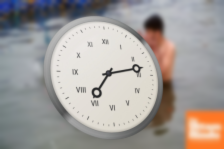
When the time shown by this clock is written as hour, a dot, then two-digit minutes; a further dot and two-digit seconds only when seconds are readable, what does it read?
7.13
